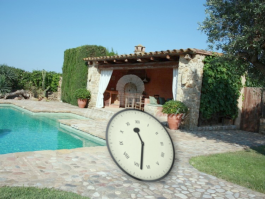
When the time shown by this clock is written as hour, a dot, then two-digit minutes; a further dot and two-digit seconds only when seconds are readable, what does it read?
11.33
